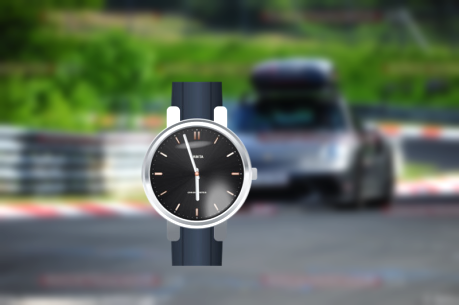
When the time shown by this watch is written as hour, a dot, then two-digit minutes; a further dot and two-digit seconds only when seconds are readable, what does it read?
5.57
